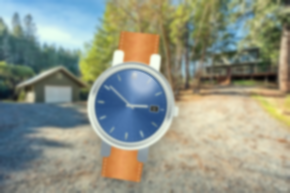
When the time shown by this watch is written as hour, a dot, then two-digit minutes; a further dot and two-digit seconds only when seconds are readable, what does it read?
2.51
